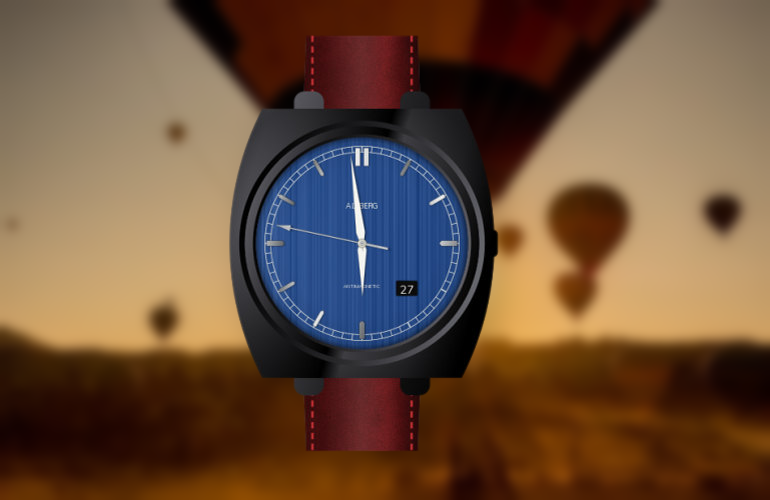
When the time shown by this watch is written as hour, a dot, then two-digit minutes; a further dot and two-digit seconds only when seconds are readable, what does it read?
5.58.47
